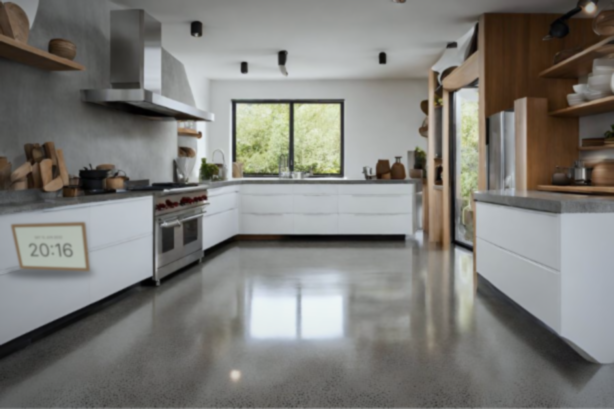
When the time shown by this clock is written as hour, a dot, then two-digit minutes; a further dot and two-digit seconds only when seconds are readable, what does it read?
20.16
